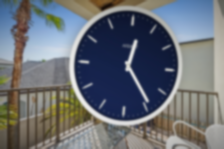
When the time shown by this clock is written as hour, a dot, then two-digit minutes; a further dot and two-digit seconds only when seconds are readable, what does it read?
12.24
